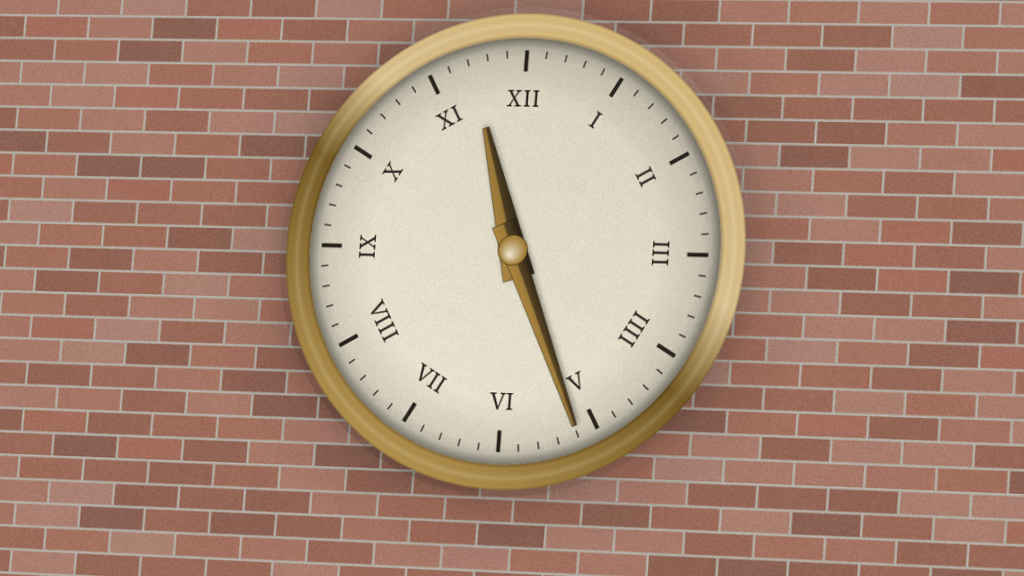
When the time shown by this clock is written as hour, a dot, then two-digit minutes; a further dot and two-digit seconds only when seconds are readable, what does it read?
11.26
